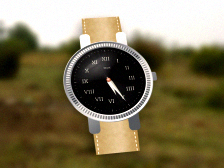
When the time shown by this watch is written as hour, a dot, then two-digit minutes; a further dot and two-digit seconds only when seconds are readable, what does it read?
5.25
